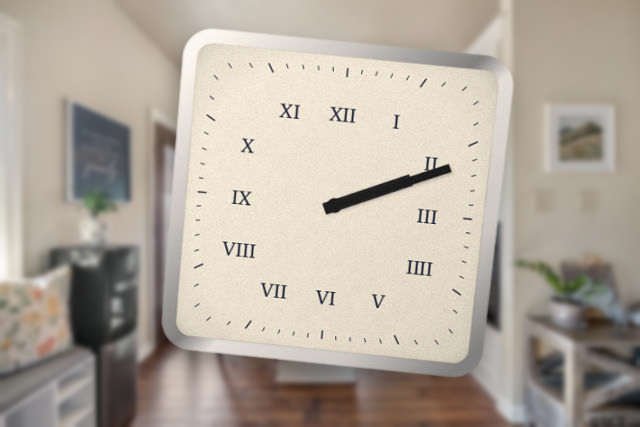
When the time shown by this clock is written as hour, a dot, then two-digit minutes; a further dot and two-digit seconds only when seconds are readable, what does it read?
2.11
